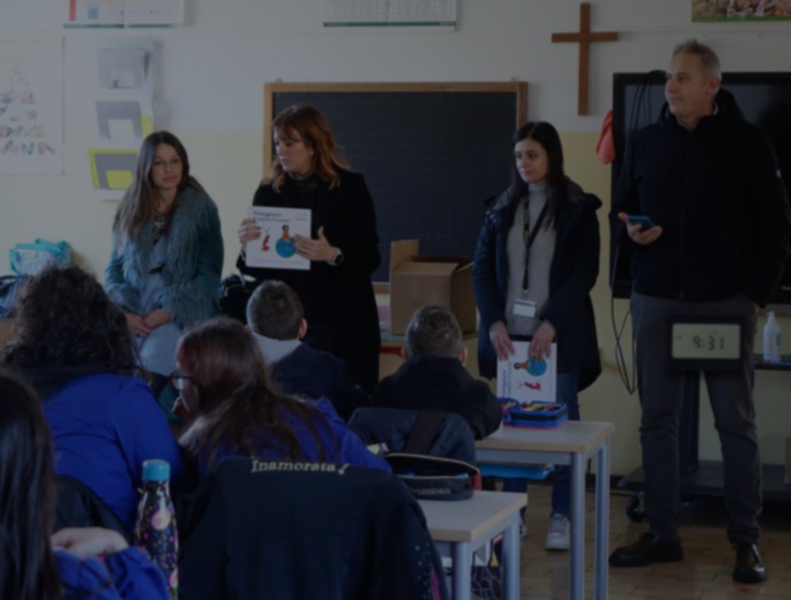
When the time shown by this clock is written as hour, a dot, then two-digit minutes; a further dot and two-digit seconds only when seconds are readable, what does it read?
9.31
